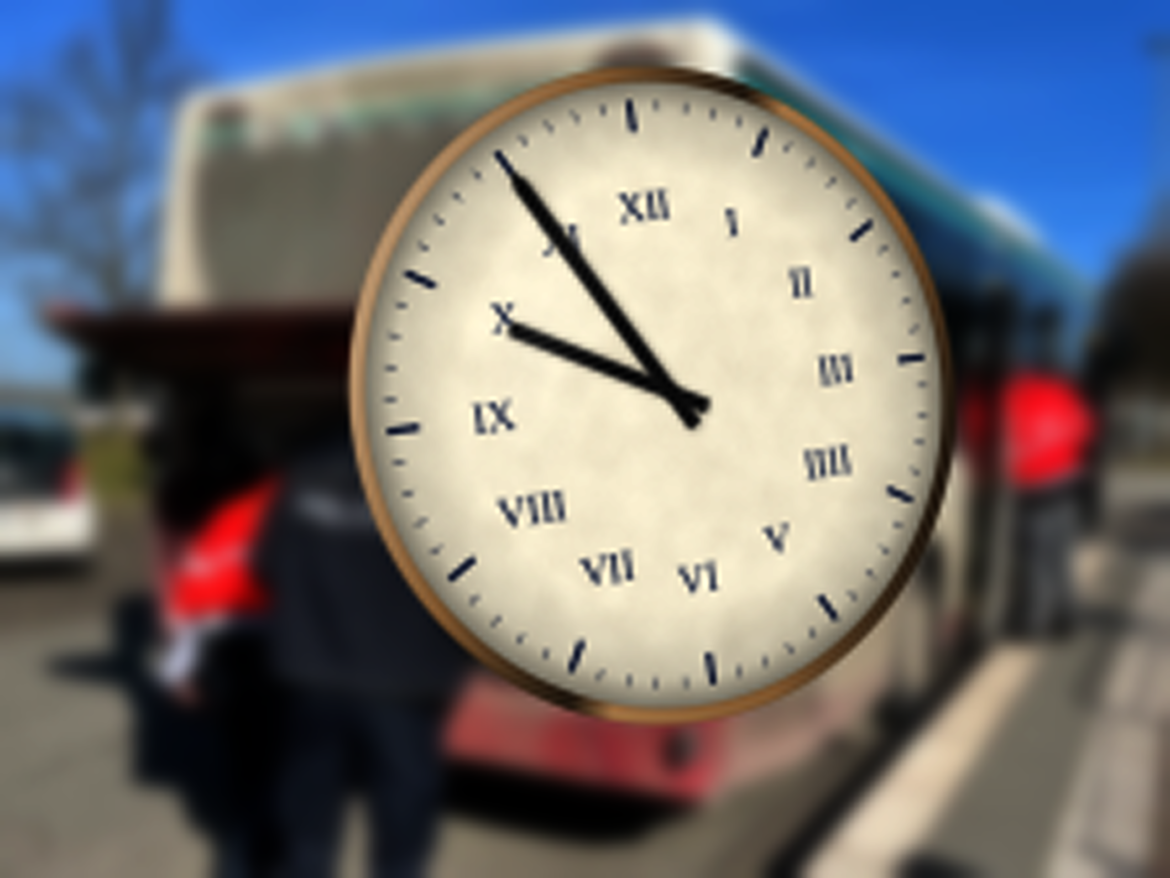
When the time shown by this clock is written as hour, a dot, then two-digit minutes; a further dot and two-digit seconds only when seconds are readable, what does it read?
9.55
